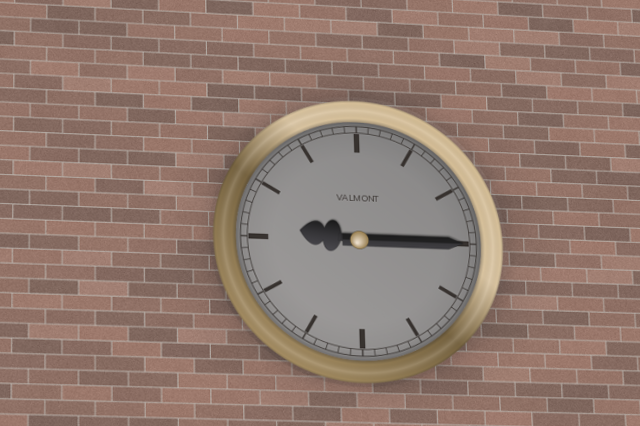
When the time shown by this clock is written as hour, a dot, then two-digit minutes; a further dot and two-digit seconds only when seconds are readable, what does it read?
9.15
